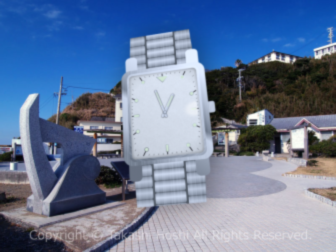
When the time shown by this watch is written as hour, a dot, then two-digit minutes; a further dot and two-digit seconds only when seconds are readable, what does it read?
12.57
